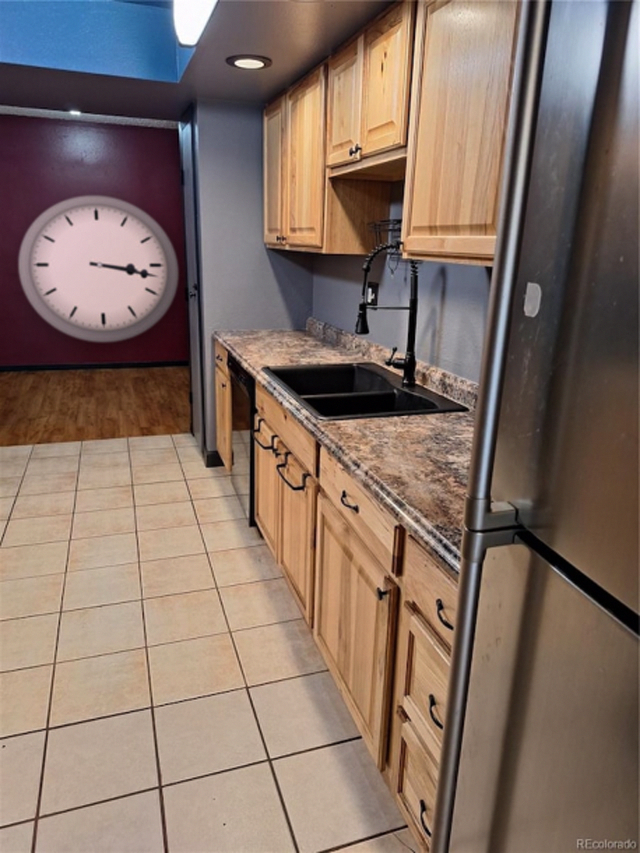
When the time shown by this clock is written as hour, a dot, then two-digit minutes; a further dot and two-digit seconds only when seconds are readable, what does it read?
3.17
